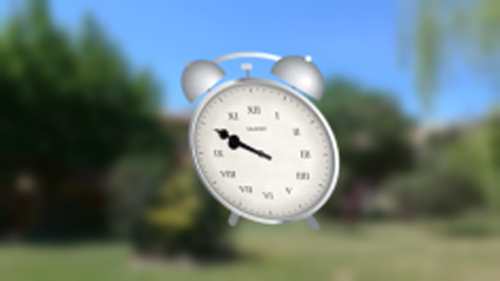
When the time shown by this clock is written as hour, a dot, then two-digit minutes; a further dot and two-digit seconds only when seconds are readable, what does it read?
9.50
